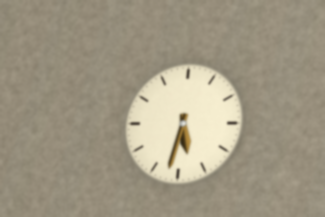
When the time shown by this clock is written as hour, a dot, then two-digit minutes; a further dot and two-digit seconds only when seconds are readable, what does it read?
5.32
